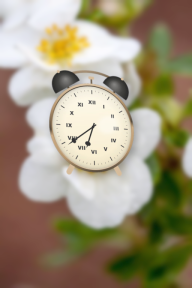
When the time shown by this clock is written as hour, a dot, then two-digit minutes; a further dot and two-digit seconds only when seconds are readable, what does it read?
6.39
